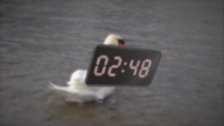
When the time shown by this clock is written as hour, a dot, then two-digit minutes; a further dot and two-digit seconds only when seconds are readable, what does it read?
2.48
